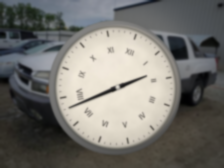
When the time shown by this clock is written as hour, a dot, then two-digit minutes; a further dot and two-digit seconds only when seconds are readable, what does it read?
1.38
